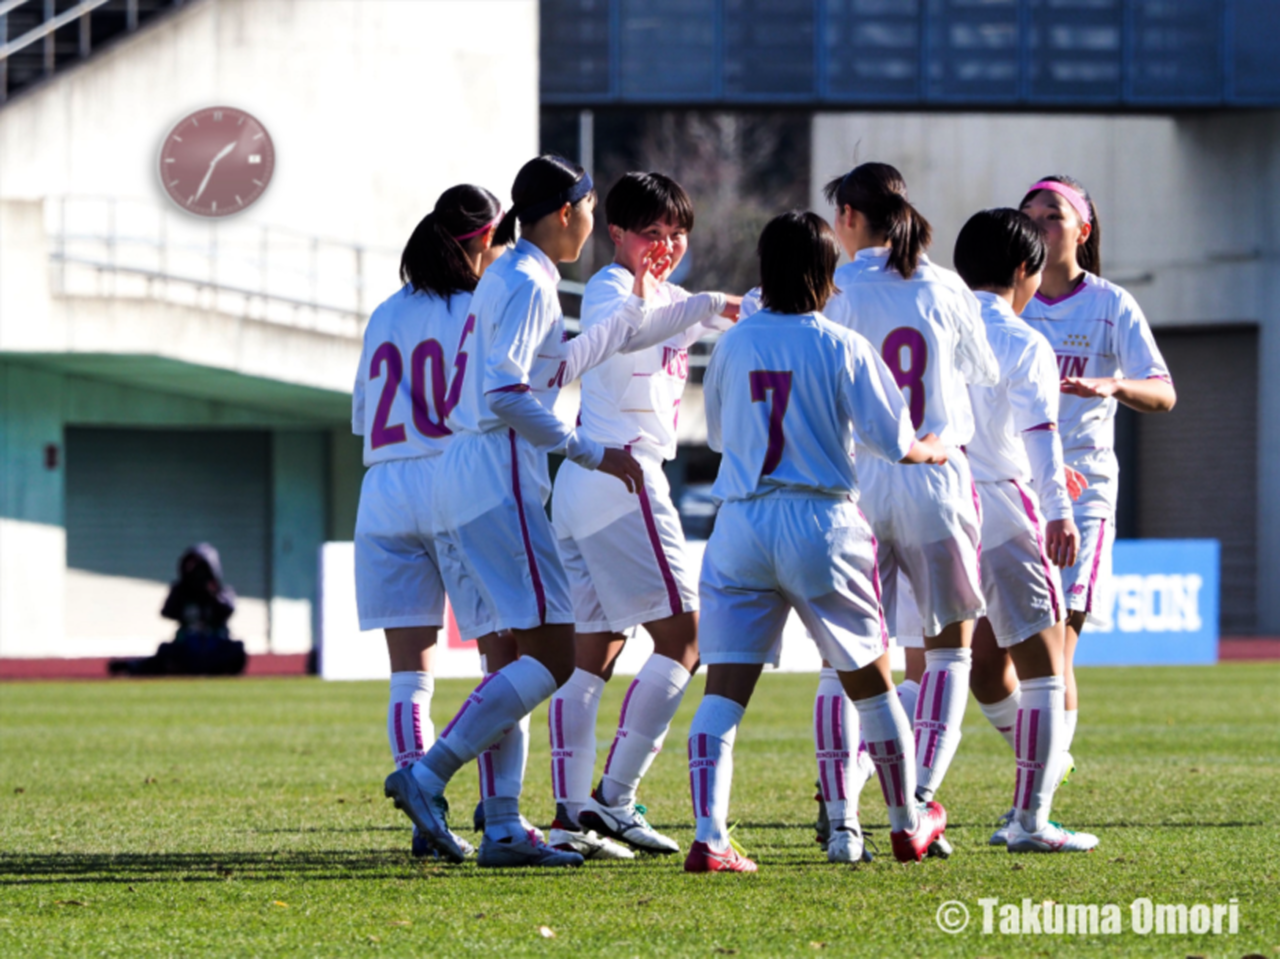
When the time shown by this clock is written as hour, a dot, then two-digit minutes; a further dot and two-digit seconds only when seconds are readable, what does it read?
1.34
